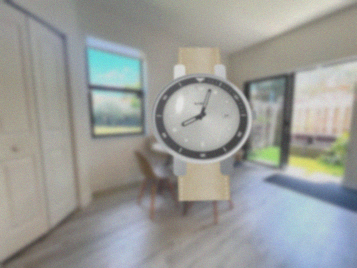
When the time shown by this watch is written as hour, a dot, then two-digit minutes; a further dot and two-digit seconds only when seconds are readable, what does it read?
8.03
